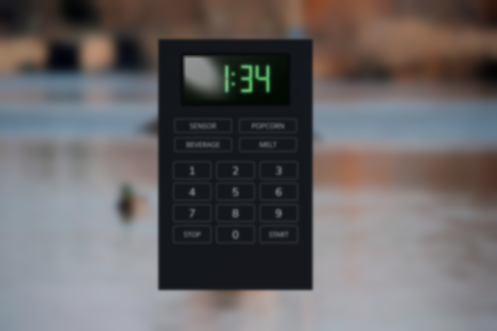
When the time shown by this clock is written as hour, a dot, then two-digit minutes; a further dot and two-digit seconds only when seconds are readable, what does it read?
1.34
